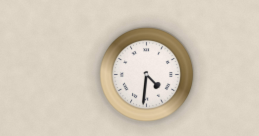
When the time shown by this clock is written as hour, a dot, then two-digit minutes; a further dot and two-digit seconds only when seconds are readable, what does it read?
4.31
